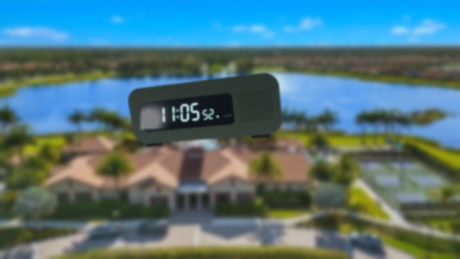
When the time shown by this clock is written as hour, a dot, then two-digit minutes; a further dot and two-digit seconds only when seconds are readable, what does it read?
11.05
